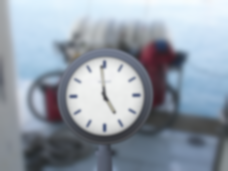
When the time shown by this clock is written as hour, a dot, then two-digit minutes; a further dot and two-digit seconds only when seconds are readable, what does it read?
4.59
